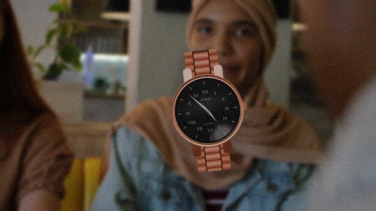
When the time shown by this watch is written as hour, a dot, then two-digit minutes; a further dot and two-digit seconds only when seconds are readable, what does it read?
4.53
